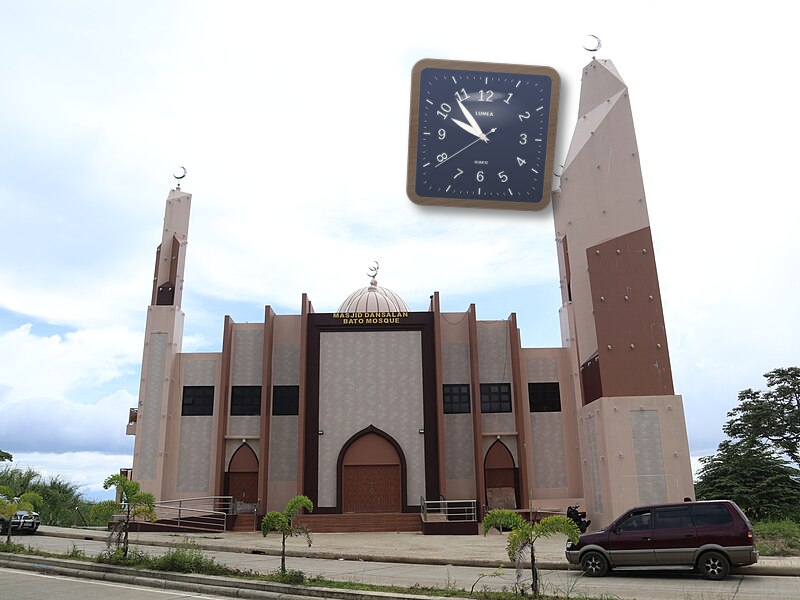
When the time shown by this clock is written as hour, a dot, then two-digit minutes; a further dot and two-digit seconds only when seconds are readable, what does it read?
9.53.39
